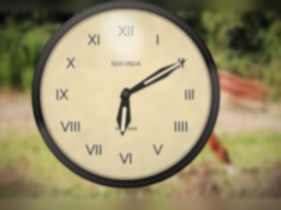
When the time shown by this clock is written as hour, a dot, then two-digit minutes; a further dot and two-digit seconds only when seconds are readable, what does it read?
6.10
